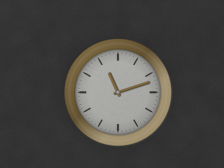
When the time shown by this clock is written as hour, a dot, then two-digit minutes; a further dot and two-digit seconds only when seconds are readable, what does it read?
11.12
